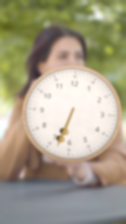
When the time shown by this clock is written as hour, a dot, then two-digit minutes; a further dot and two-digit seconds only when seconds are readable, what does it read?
6.33
